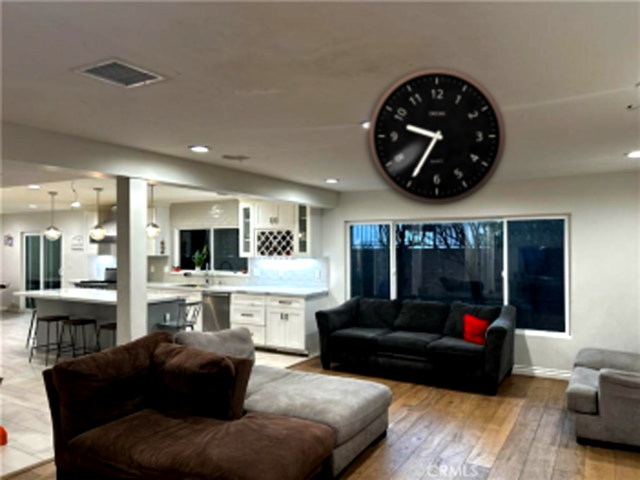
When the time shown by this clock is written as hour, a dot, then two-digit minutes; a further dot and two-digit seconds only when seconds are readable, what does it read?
9.35
